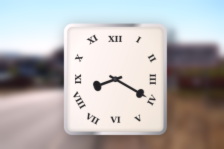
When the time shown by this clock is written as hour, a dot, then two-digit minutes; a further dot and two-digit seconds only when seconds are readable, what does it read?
8.20
